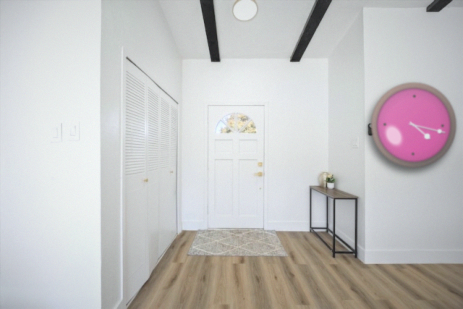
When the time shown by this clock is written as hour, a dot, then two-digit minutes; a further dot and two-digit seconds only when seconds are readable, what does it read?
4.17
